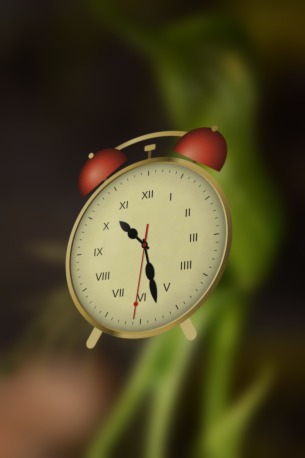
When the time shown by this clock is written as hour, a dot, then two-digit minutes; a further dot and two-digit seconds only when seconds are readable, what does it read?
10.27.31
